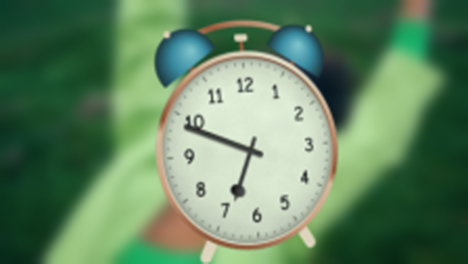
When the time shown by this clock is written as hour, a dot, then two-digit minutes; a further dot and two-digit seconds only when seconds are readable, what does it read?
6.49
